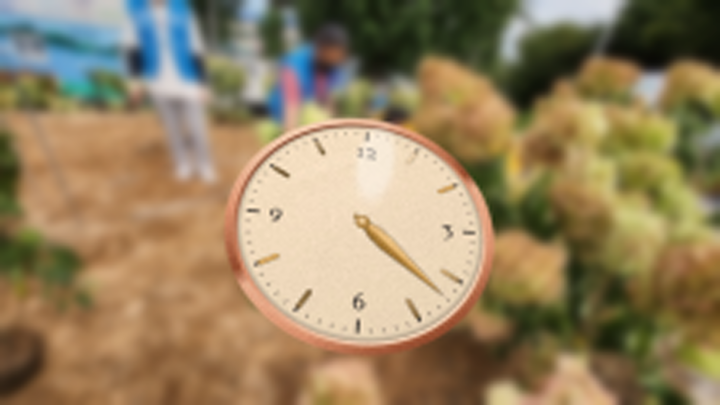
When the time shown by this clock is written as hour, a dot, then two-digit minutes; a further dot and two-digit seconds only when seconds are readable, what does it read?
4.22
